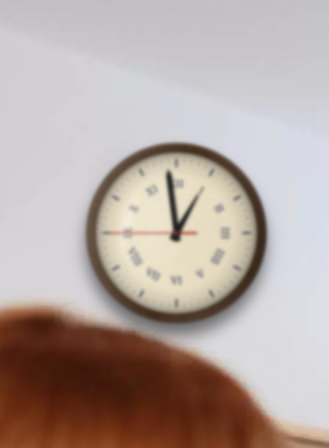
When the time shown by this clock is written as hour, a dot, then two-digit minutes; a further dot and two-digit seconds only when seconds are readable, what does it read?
12.58.45
